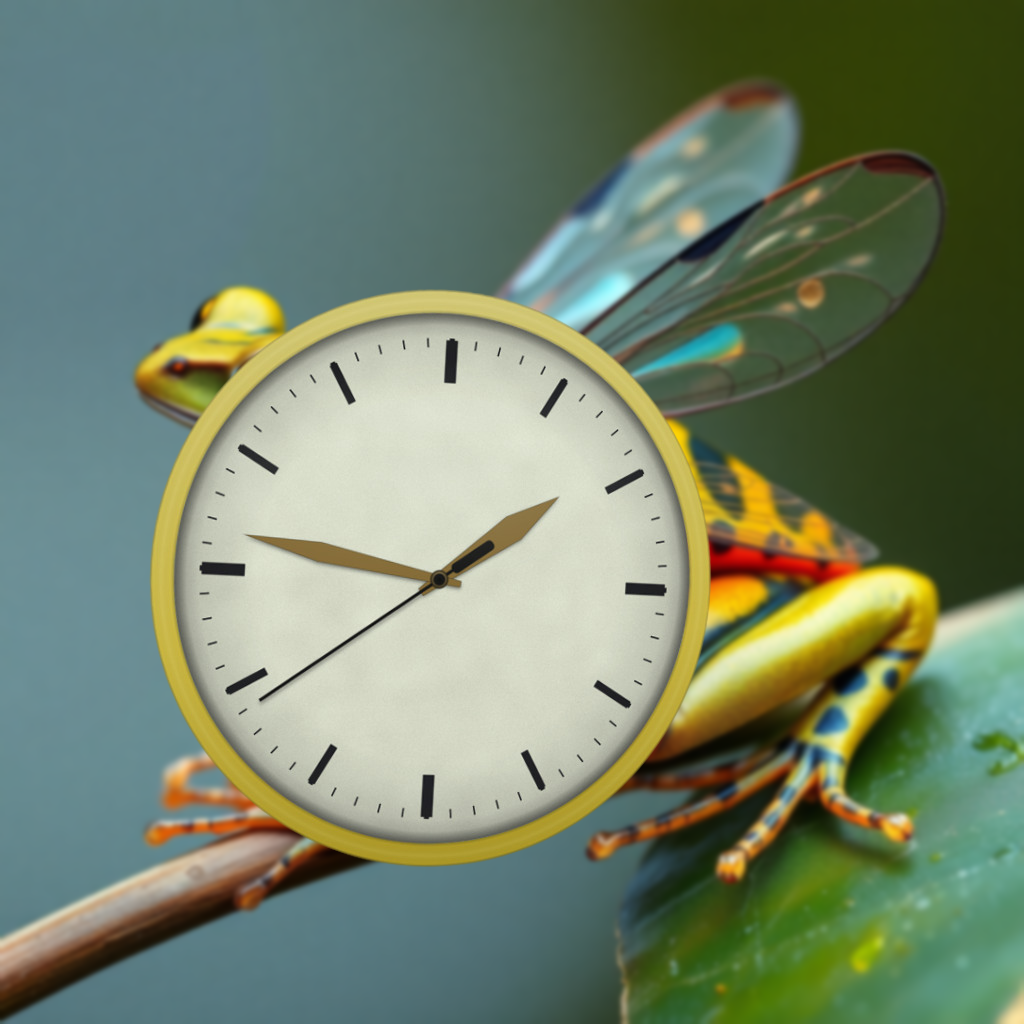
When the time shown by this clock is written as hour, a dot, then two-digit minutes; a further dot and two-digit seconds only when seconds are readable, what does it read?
1.46.39
